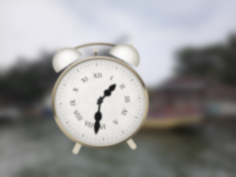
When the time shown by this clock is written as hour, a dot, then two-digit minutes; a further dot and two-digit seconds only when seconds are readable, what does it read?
1.32
